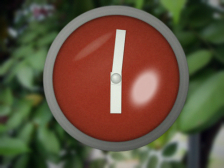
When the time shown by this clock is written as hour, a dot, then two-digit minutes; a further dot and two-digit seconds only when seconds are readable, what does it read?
6.01
